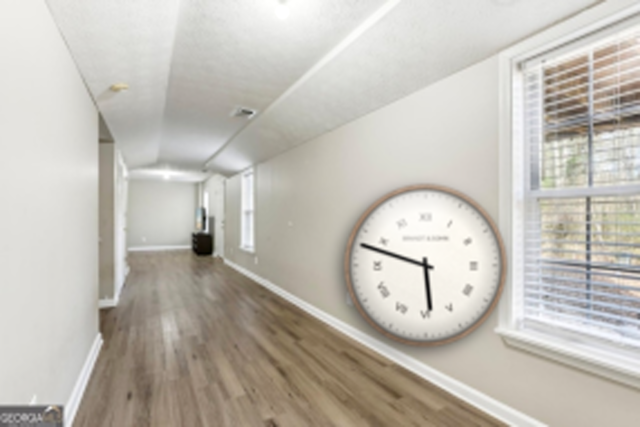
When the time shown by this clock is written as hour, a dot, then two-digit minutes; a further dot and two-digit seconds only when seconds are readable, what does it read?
5.48
